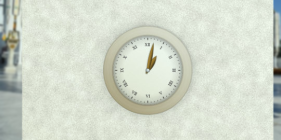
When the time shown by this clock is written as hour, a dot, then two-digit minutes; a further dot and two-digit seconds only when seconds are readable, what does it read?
1.02
